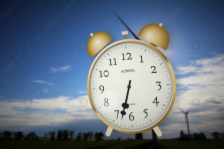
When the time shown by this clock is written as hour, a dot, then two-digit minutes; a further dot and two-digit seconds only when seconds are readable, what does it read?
6.33
